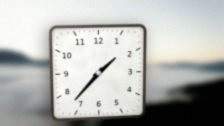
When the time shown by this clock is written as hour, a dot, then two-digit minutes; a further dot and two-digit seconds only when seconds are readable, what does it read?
1.37
